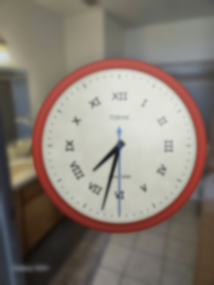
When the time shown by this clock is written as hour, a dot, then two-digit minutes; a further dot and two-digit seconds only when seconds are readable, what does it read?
7.32.30
